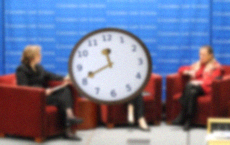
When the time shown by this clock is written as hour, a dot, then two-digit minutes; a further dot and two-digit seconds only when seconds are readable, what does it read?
11.41
